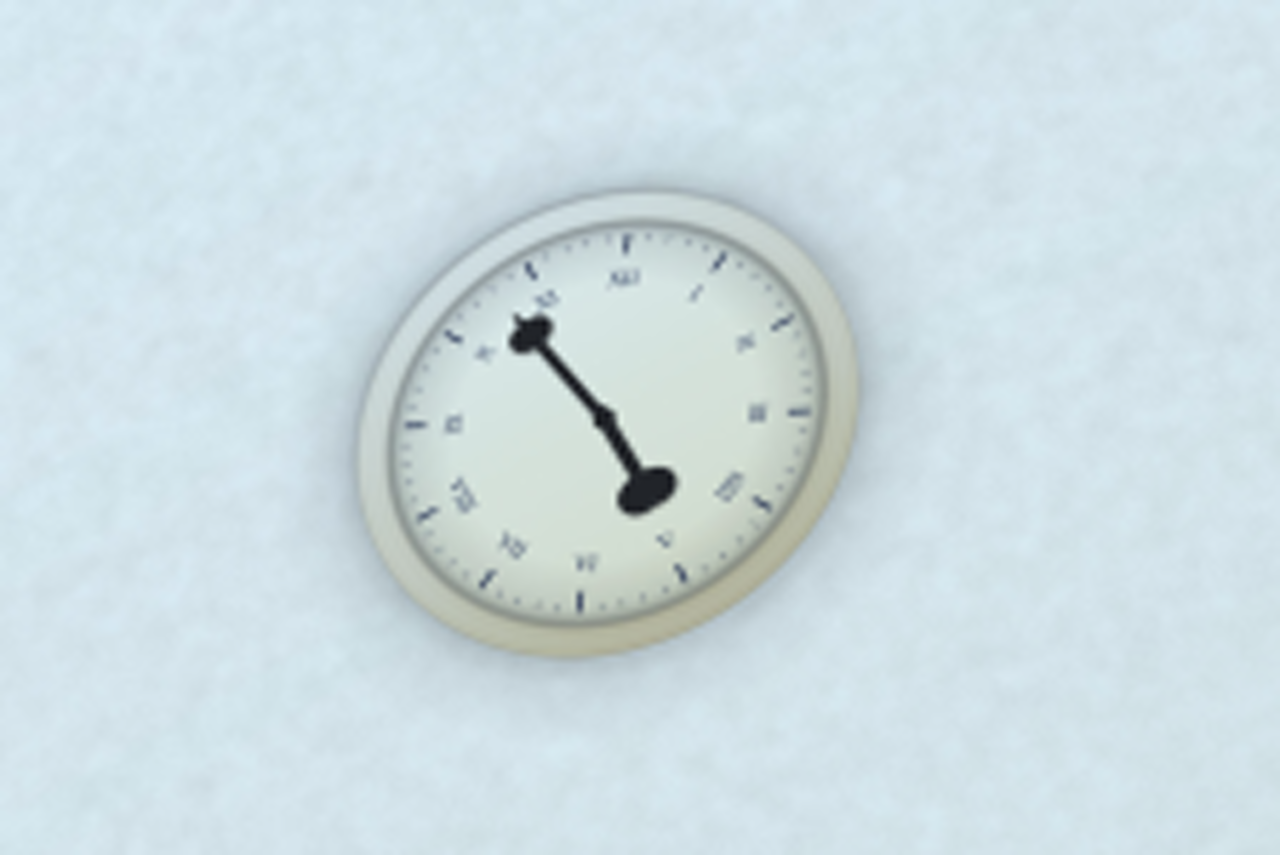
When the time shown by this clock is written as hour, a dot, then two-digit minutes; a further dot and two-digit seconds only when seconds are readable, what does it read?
4.53
